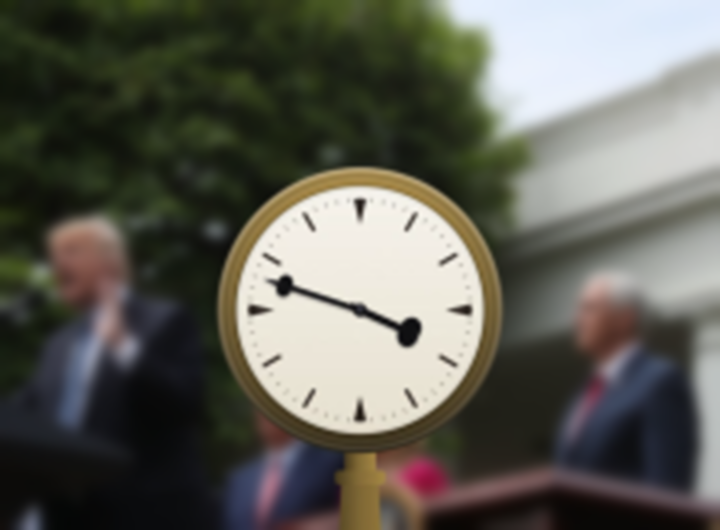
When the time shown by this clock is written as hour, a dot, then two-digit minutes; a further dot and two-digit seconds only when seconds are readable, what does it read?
3.48
